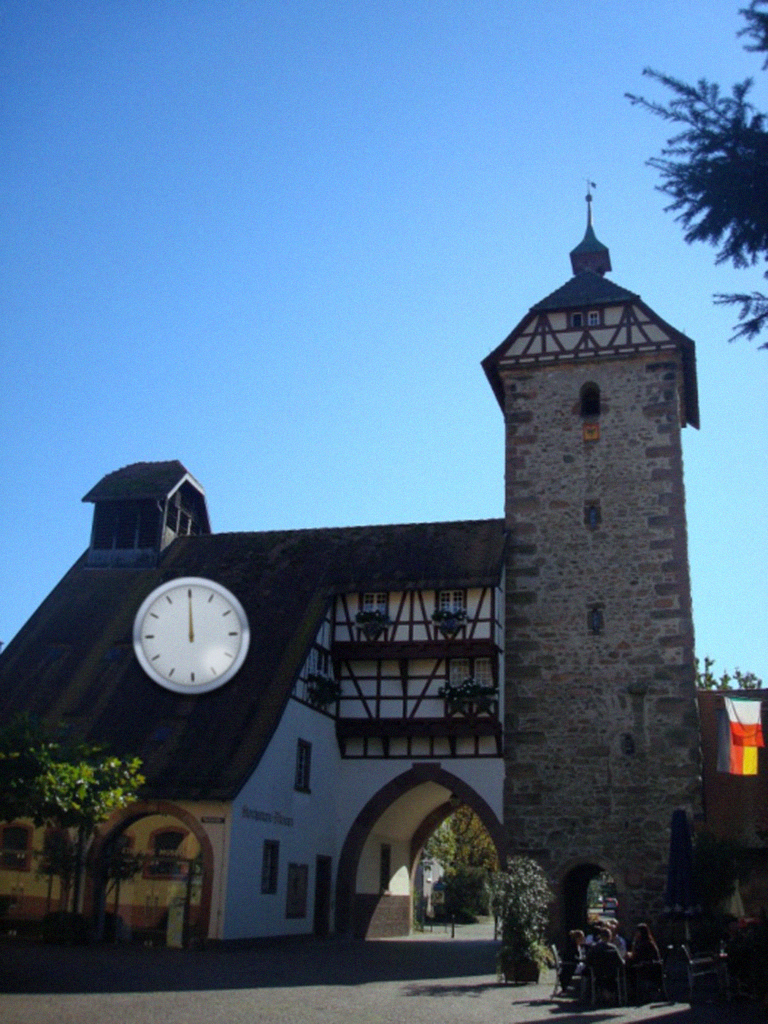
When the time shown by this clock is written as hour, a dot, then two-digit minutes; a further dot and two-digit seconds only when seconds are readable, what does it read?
12.00
